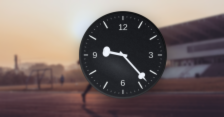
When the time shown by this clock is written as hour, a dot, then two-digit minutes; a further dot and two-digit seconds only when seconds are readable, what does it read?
9.23
